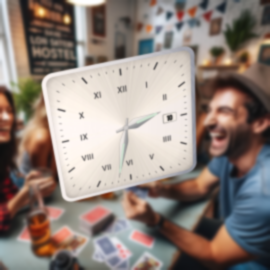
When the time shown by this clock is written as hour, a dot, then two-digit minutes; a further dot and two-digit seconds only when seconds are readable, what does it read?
2.32
